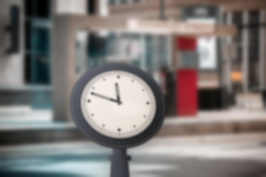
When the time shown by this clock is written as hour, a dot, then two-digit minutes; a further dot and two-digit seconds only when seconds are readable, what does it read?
11.48
